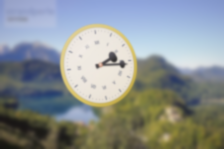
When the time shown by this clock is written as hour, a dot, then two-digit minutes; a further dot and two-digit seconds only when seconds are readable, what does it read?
2.16
